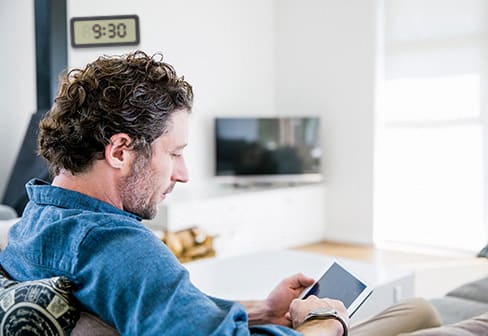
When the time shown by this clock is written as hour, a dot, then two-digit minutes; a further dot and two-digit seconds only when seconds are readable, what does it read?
9.30
